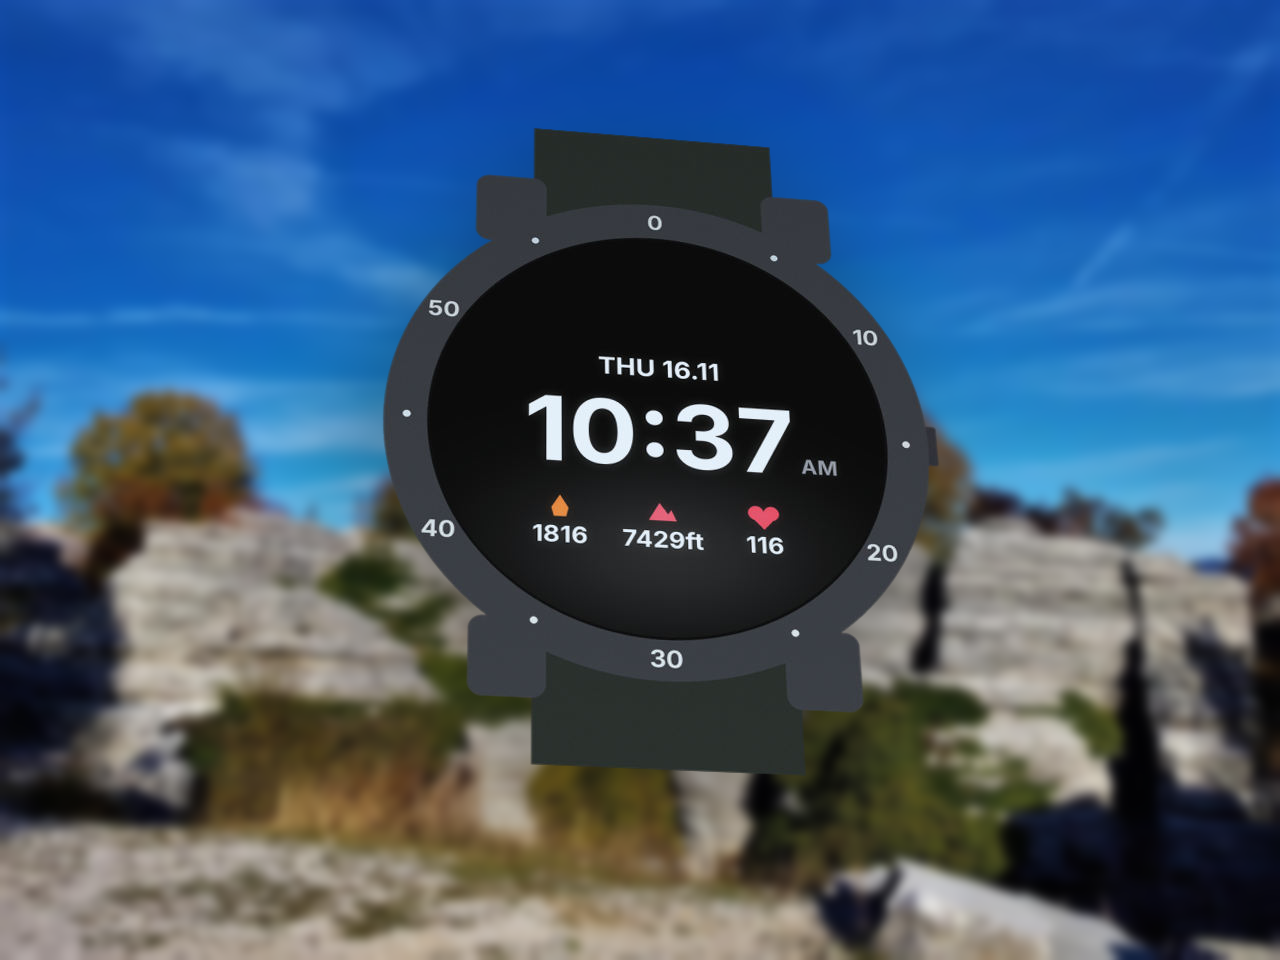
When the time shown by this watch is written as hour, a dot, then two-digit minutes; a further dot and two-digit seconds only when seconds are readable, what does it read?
10.37
